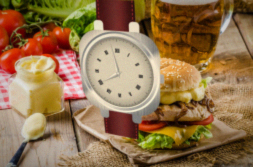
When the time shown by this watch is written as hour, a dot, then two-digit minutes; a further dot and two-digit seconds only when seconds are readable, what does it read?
7.58
